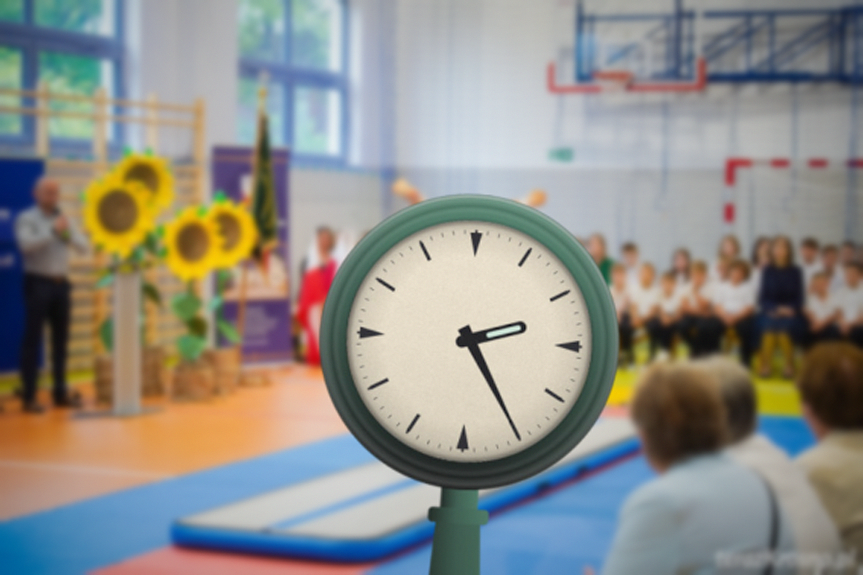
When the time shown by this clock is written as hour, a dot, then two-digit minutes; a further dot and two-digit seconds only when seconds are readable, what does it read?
2.25
